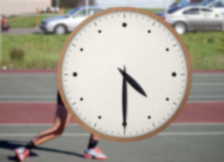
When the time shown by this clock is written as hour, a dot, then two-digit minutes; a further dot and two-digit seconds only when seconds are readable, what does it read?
4.30
